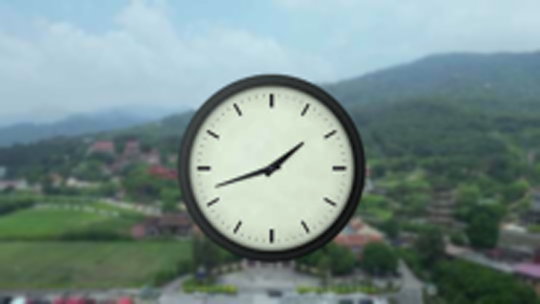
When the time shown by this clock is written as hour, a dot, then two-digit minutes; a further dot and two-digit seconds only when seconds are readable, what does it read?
1.42
